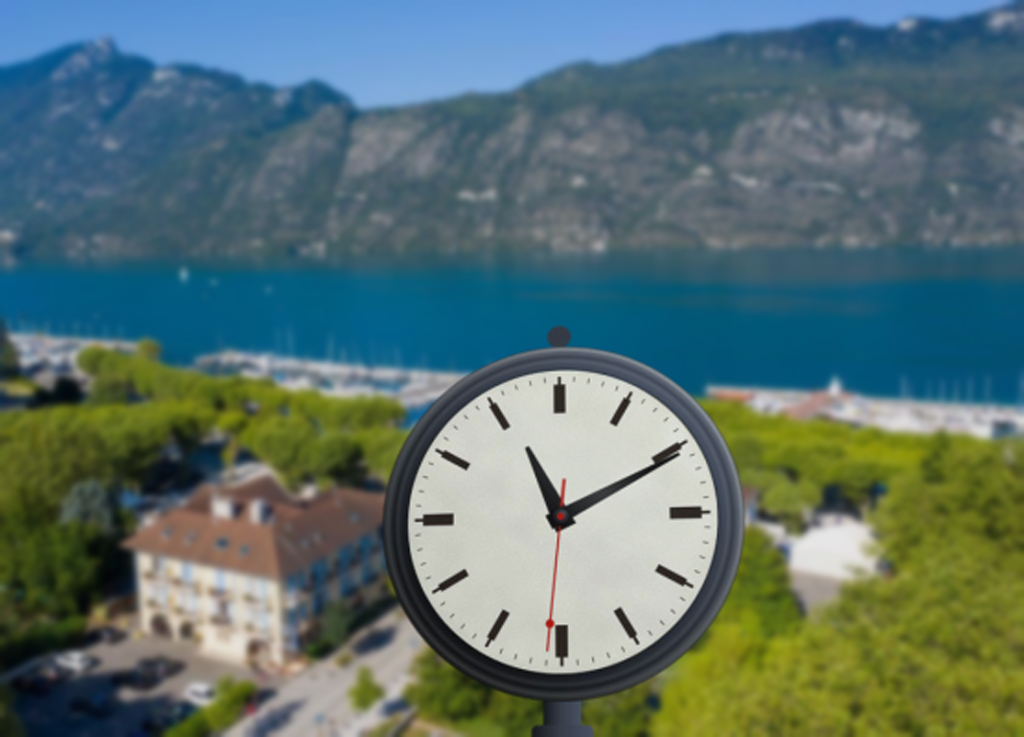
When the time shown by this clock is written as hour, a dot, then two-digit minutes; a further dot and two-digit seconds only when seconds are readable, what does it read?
11.10.31
